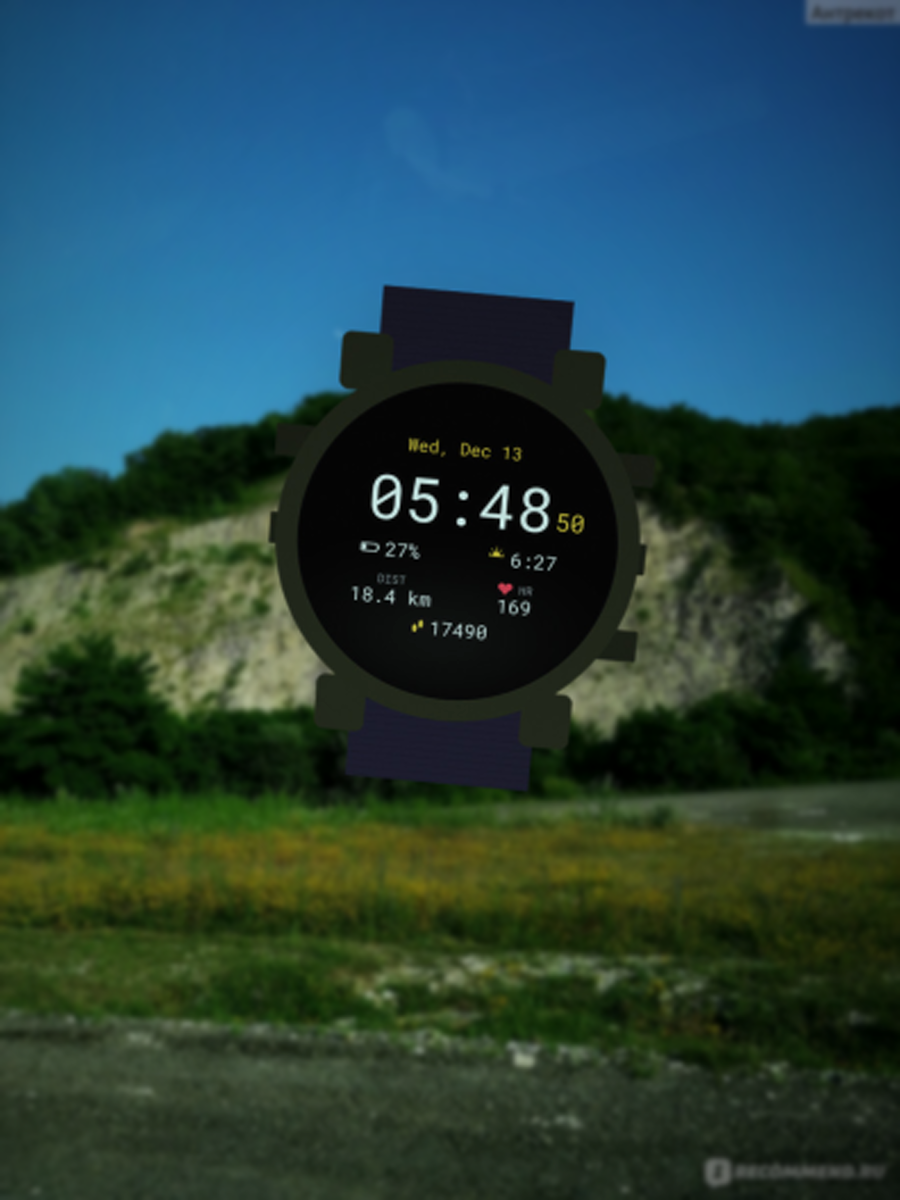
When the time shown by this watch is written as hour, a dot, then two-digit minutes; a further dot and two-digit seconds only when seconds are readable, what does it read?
5.48.50
